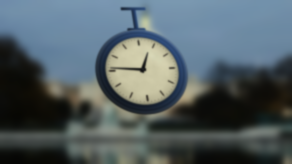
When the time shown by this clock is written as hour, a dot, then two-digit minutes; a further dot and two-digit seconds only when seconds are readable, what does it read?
12.46
